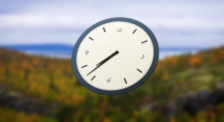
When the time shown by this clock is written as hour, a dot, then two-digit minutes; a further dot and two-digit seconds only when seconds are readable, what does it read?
7.37
